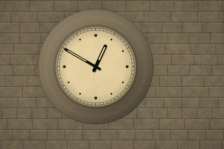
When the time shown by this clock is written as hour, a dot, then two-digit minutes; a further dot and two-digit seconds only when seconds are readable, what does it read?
12.50
